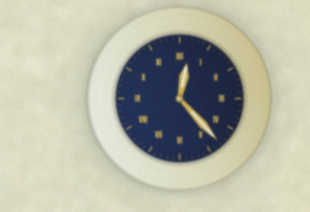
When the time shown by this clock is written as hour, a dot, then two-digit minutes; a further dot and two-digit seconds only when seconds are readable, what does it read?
12.23
